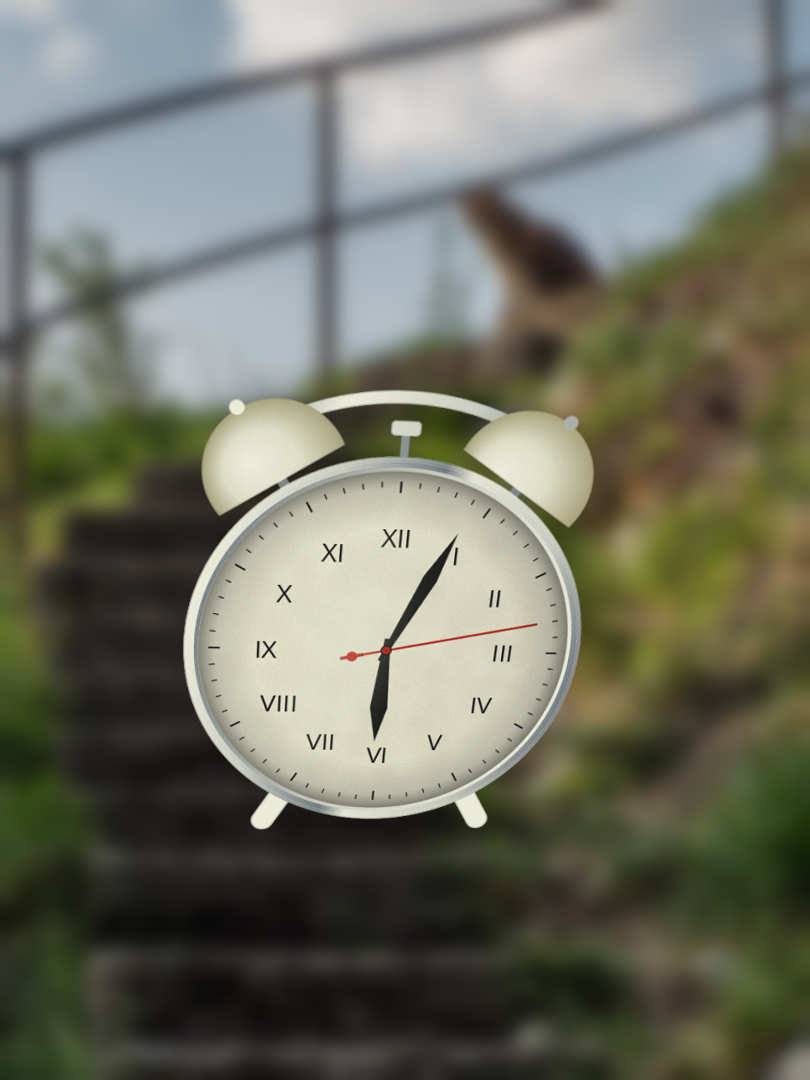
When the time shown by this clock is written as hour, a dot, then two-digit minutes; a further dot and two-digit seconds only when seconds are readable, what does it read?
6.04.13
